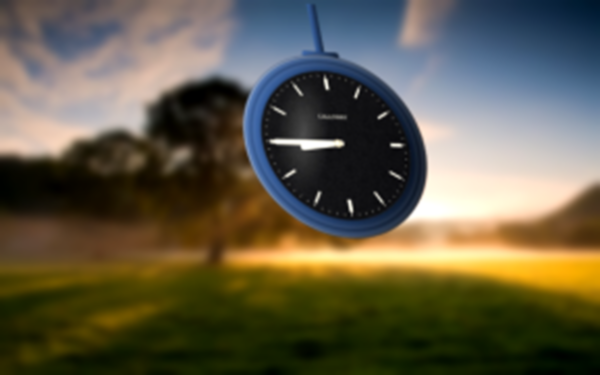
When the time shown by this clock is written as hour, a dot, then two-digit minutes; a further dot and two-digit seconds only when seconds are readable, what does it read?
8.45
